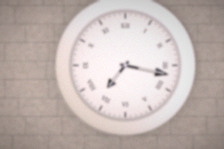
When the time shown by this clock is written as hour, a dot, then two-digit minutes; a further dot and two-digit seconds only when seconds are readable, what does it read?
7.17
